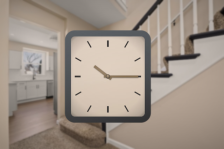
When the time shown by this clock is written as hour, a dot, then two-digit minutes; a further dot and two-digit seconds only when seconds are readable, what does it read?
10.15
